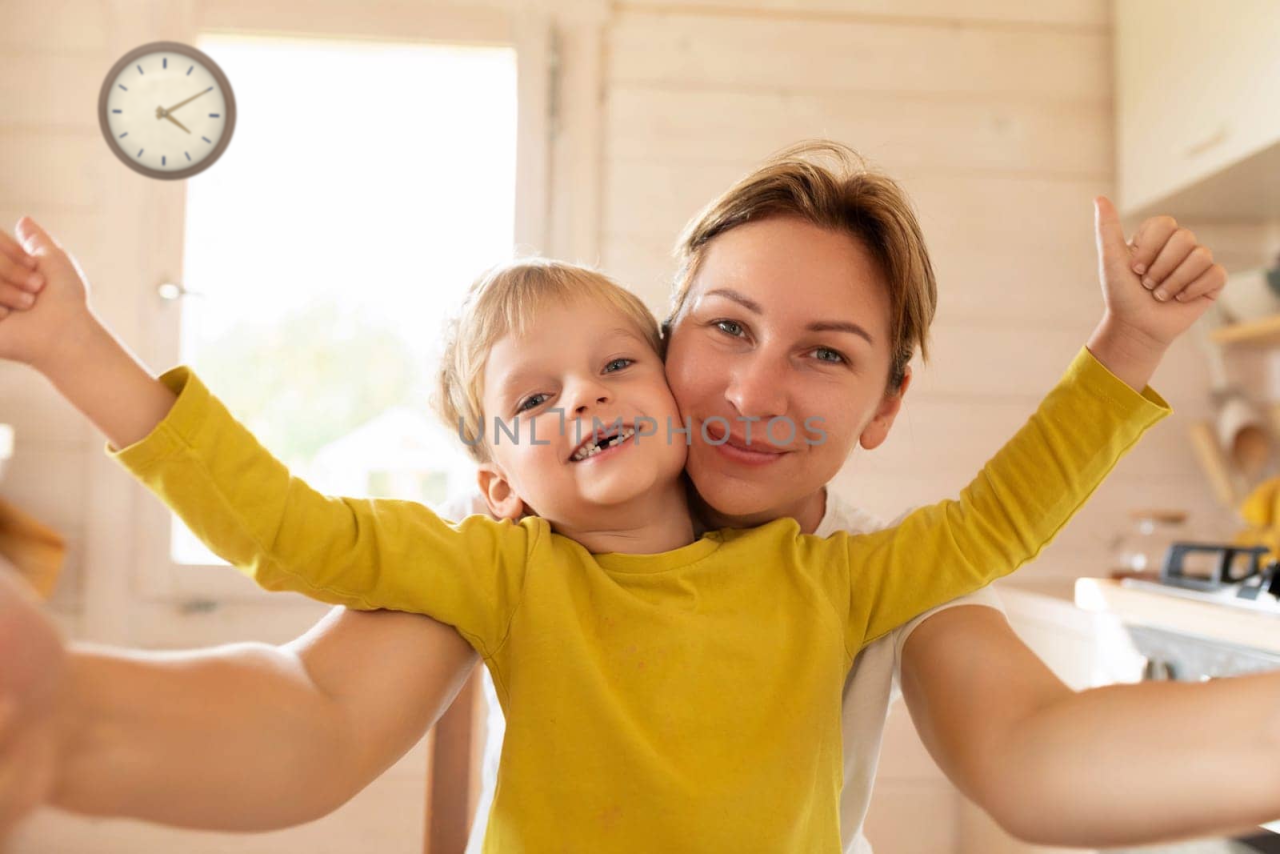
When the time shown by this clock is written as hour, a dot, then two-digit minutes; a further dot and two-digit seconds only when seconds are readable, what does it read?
4.10
